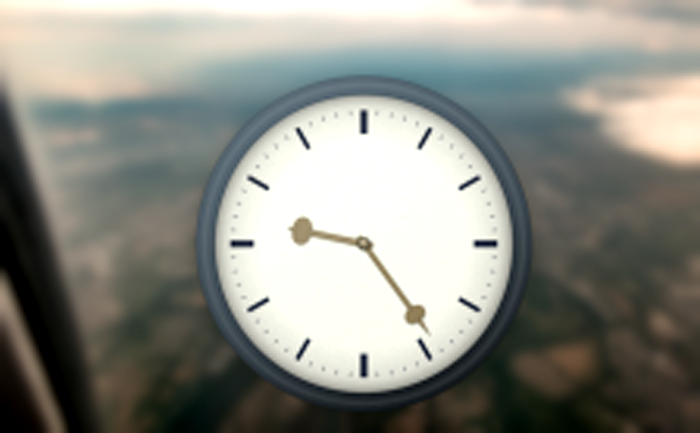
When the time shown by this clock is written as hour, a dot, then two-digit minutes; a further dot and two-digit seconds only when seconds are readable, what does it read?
9.24
